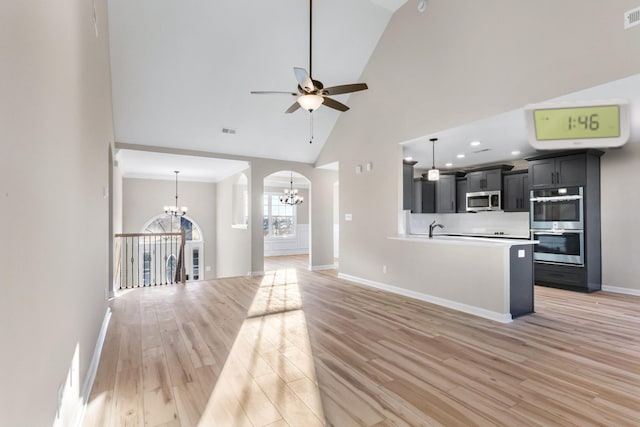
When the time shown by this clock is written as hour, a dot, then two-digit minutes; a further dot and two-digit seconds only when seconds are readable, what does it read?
1.46
